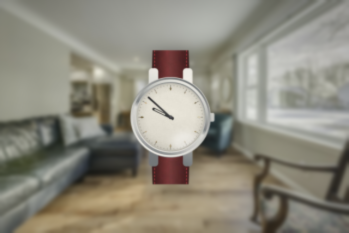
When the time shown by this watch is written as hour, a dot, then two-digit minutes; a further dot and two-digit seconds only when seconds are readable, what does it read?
9.52
